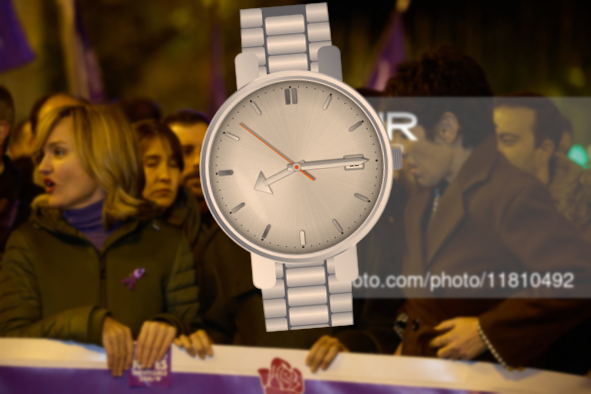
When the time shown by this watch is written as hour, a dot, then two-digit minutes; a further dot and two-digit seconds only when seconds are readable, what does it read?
8.14.52
